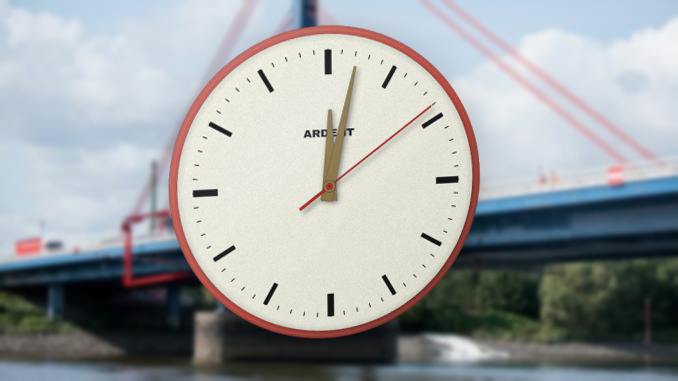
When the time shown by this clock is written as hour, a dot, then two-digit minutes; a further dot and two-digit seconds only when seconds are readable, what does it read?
12.02.09
